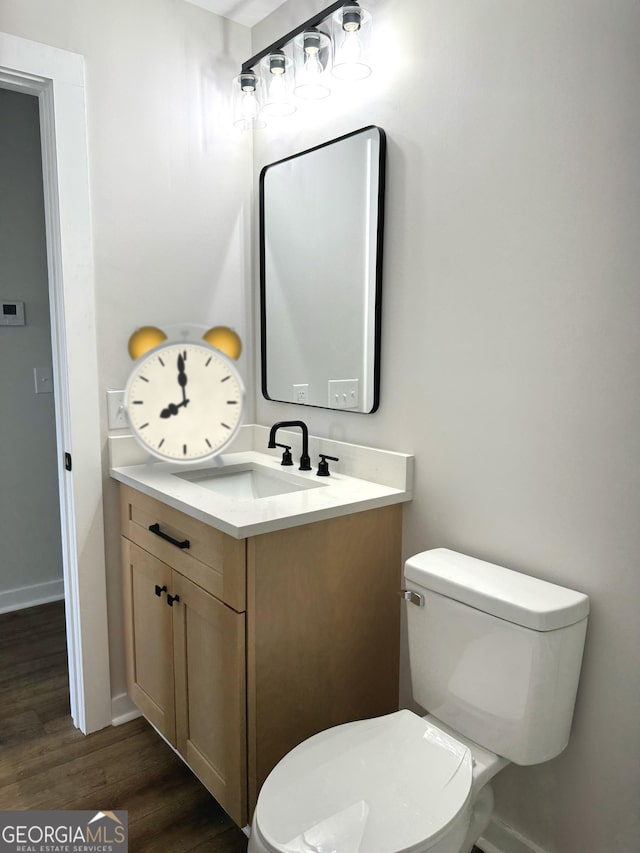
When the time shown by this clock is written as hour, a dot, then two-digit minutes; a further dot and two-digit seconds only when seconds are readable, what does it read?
7.59
